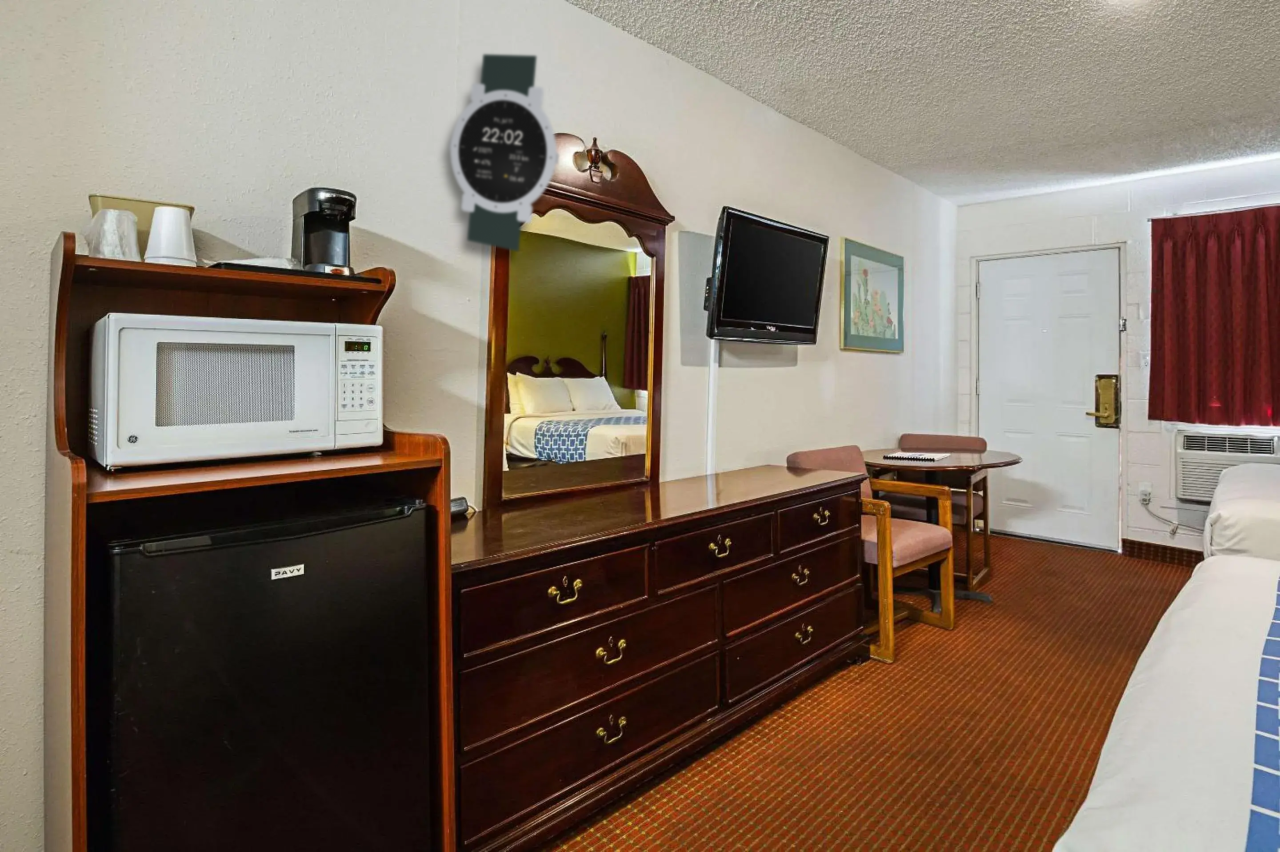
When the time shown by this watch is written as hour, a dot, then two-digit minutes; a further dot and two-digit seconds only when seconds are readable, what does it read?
22.02
